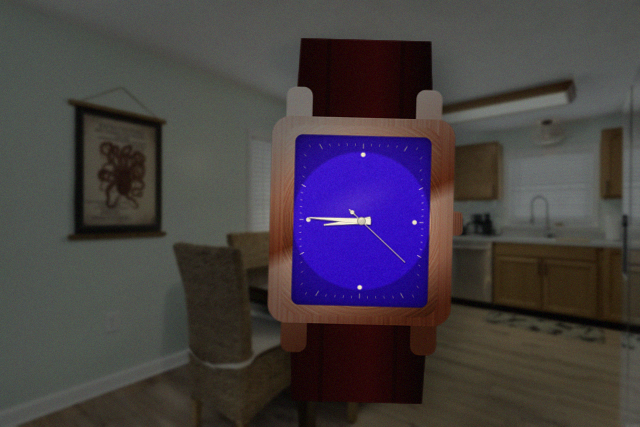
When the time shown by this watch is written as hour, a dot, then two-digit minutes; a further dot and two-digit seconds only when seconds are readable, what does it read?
8.45.22
